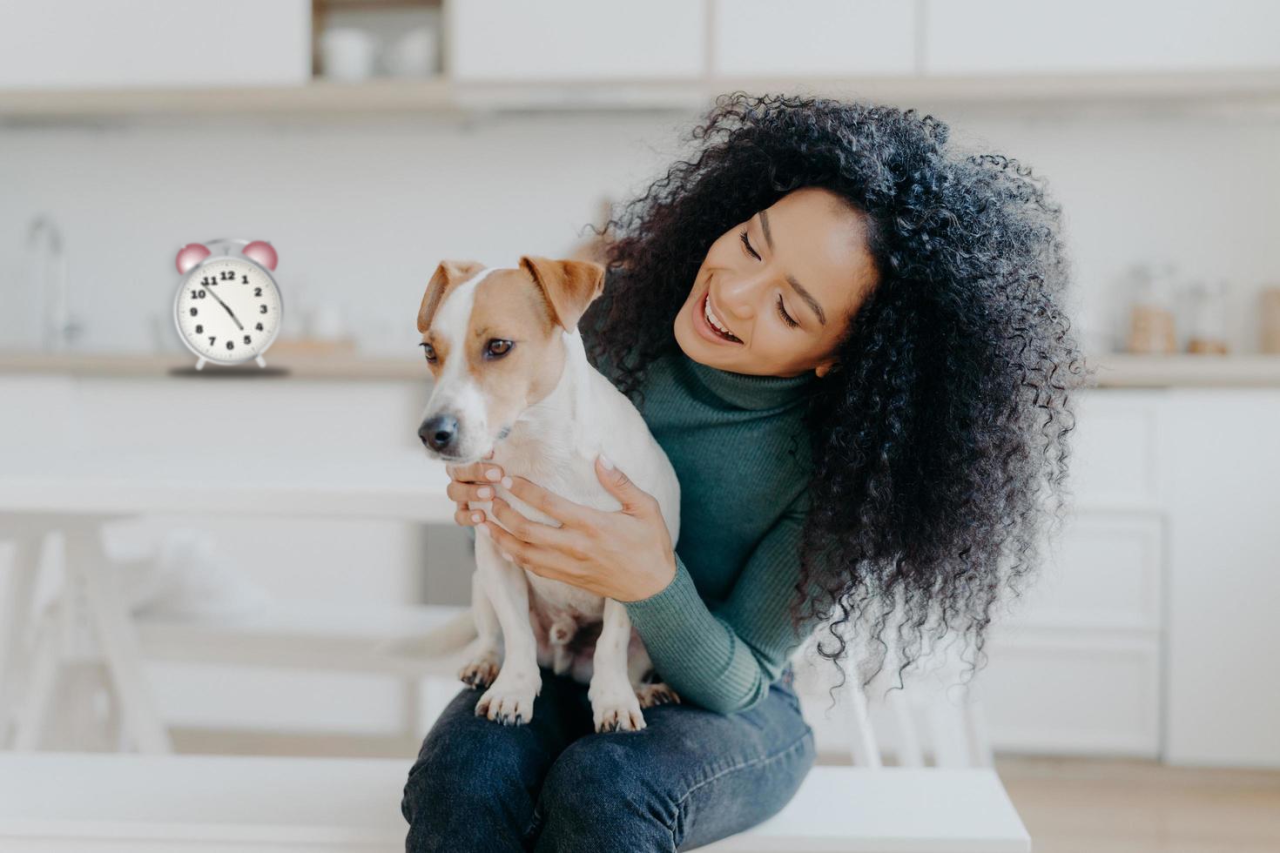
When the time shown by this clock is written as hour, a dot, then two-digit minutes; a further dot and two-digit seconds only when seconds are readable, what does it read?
4.53
